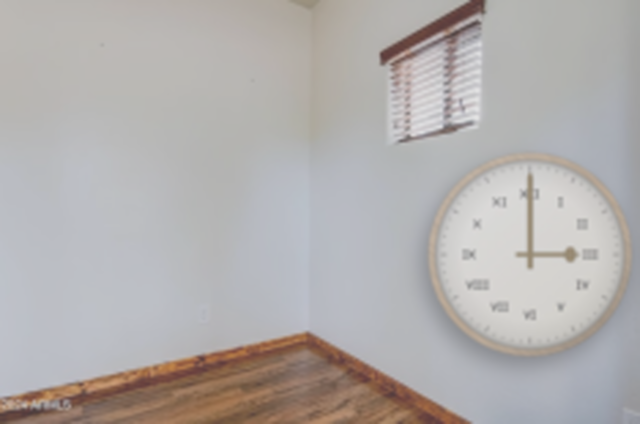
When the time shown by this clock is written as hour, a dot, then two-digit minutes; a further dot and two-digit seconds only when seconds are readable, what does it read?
3.00
